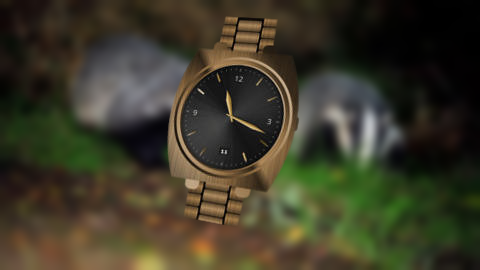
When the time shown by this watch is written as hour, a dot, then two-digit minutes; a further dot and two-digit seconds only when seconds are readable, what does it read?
11.18
